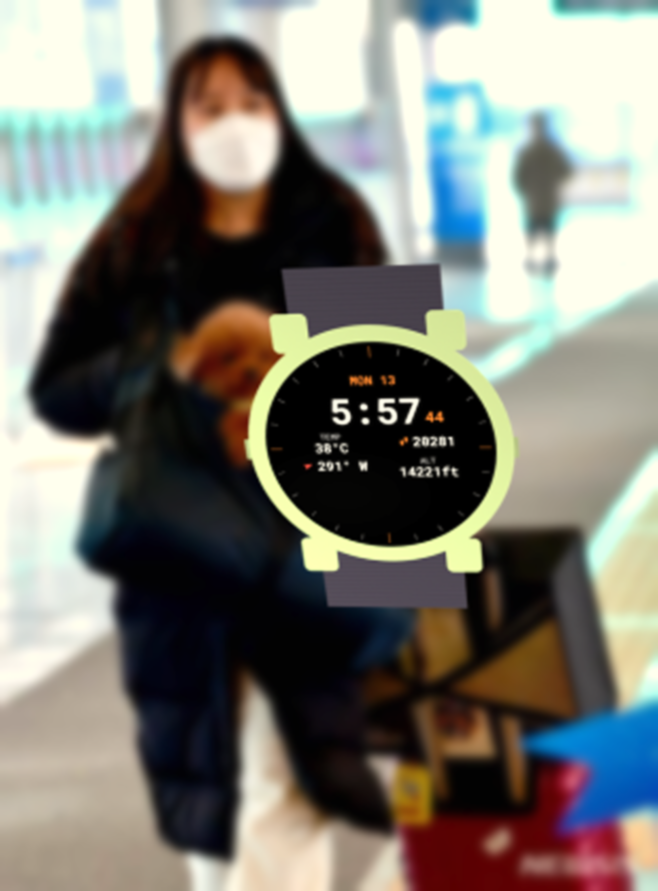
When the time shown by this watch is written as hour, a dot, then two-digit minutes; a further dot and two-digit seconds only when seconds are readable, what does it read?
5.57
